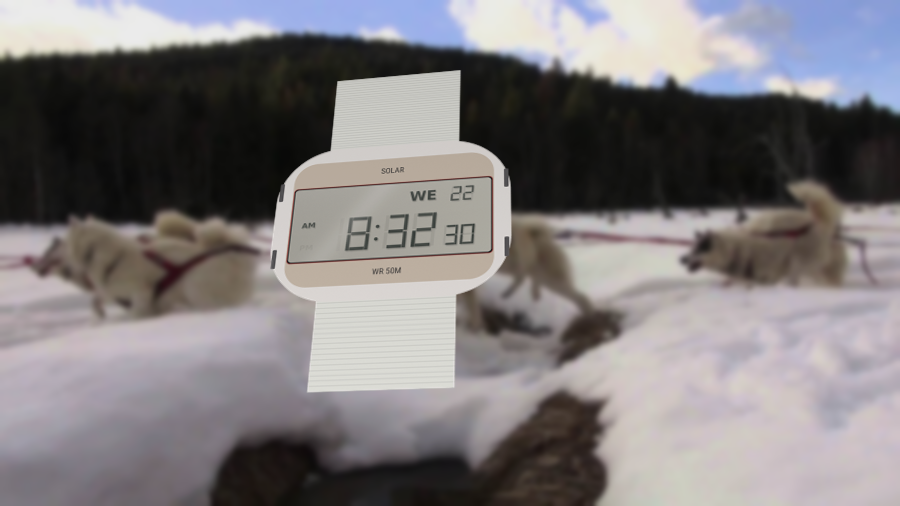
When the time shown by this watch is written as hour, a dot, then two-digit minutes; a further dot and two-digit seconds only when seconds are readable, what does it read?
8.32.30
